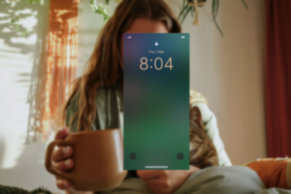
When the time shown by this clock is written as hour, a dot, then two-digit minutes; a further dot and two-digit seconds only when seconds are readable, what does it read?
8.04
